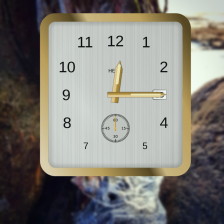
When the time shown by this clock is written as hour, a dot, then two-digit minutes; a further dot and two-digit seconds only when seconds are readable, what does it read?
12.15
